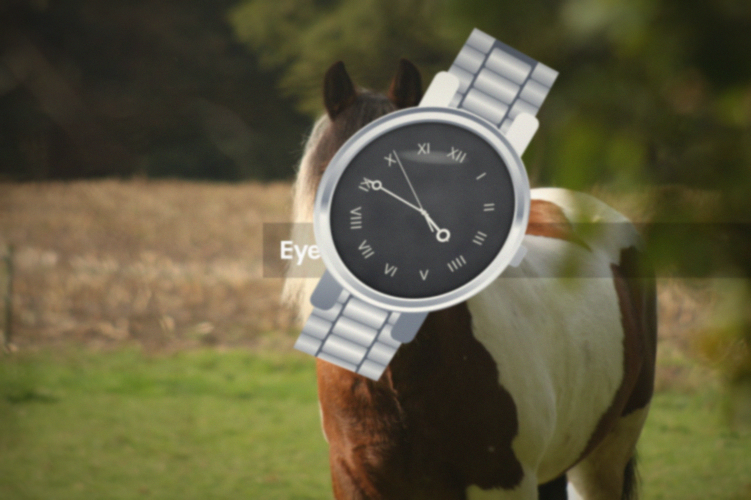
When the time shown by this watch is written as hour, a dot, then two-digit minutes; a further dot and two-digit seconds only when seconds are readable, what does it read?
3.45.51
